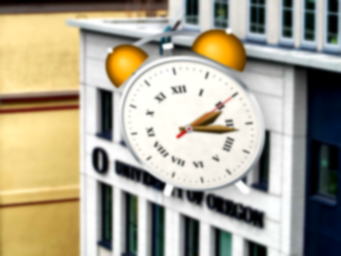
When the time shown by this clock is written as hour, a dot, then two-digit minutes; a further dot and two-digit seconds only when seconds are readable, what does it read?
2.16.10
